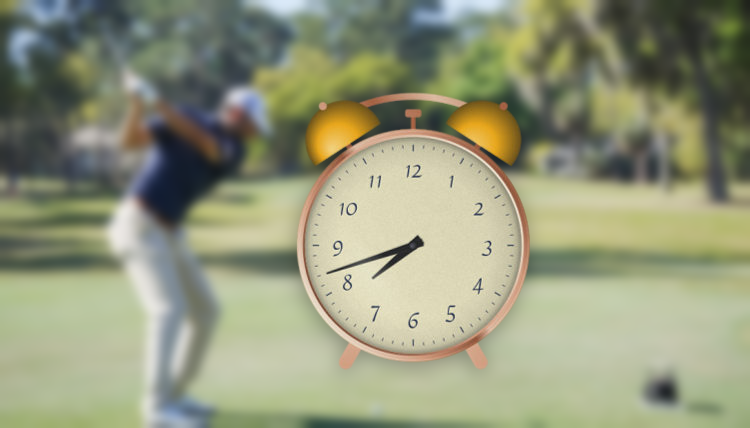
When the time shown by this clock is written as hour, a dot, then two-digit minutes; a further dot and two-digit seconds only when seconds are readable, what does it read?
7.42
